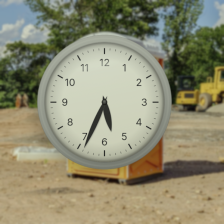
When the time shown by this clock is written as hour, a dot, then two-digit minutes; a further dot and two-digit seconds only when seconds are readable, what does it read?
5.34
